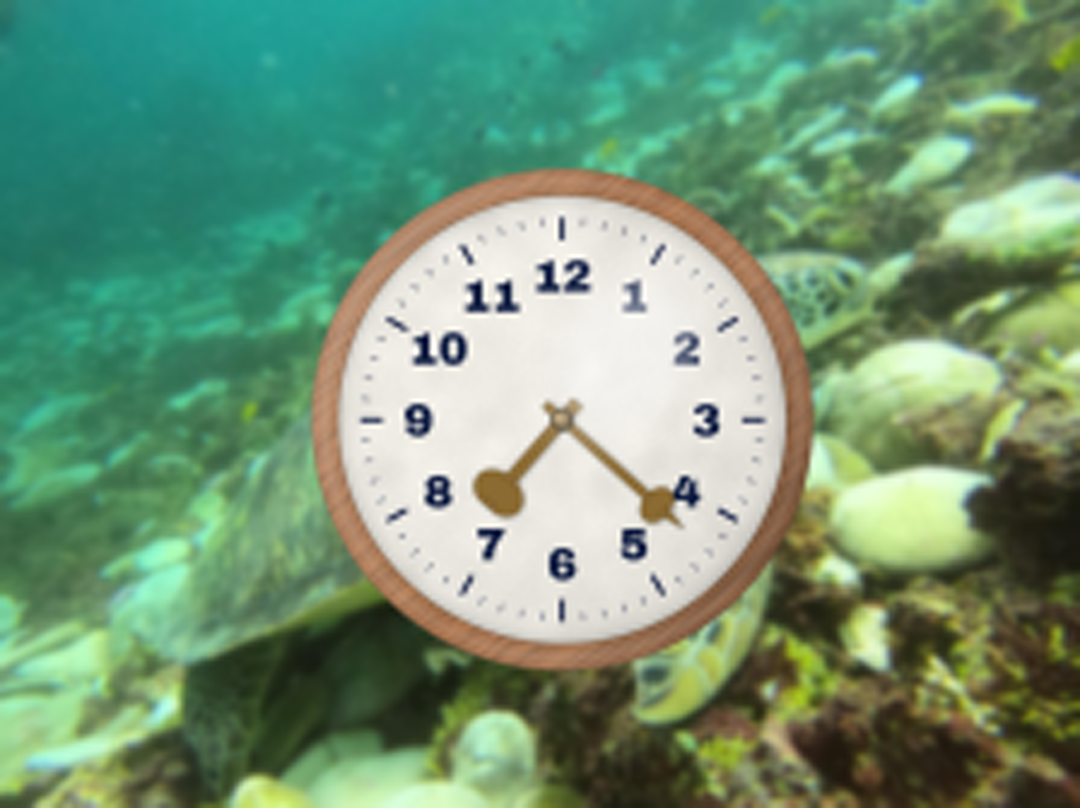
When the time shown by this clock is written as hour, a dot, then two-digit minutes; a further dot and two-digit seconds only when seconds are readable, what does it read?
7.22
